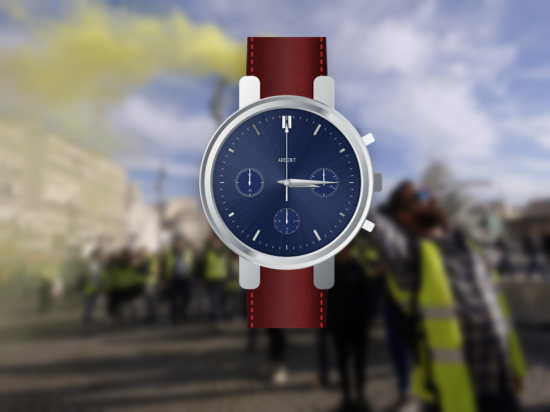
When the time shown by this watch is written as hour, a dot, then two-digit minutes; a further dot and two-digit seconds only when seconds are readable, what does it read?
3.15
